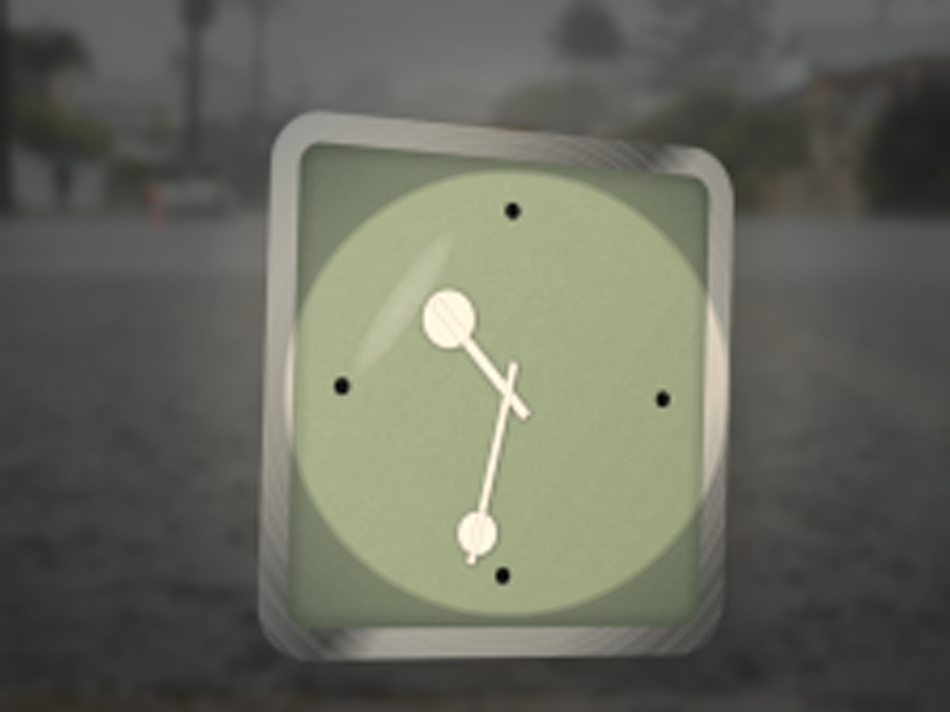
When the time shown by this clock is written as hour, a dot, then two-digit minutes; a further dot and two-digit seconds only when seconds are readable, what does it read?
10.32
